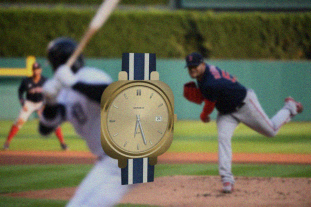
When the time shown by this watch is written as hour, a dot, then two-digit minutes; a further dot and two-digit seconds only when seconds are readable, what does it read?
6.27
